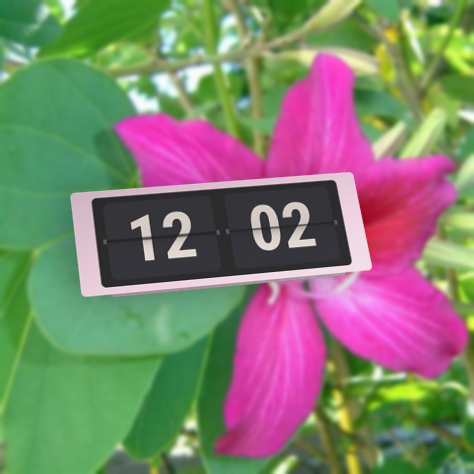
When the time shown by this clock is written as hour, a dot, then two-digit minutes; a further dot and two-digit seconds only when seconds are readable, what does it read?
12.02
